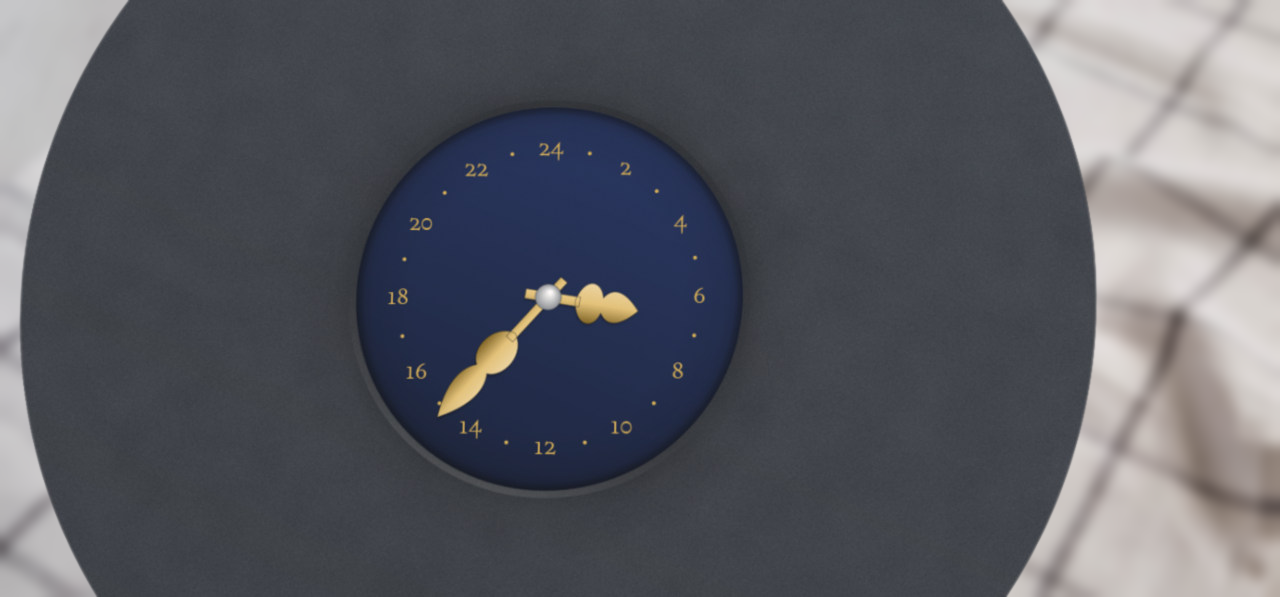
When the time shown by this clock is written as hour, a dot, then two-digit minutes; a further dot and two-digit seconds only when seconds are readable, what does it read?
6.37
